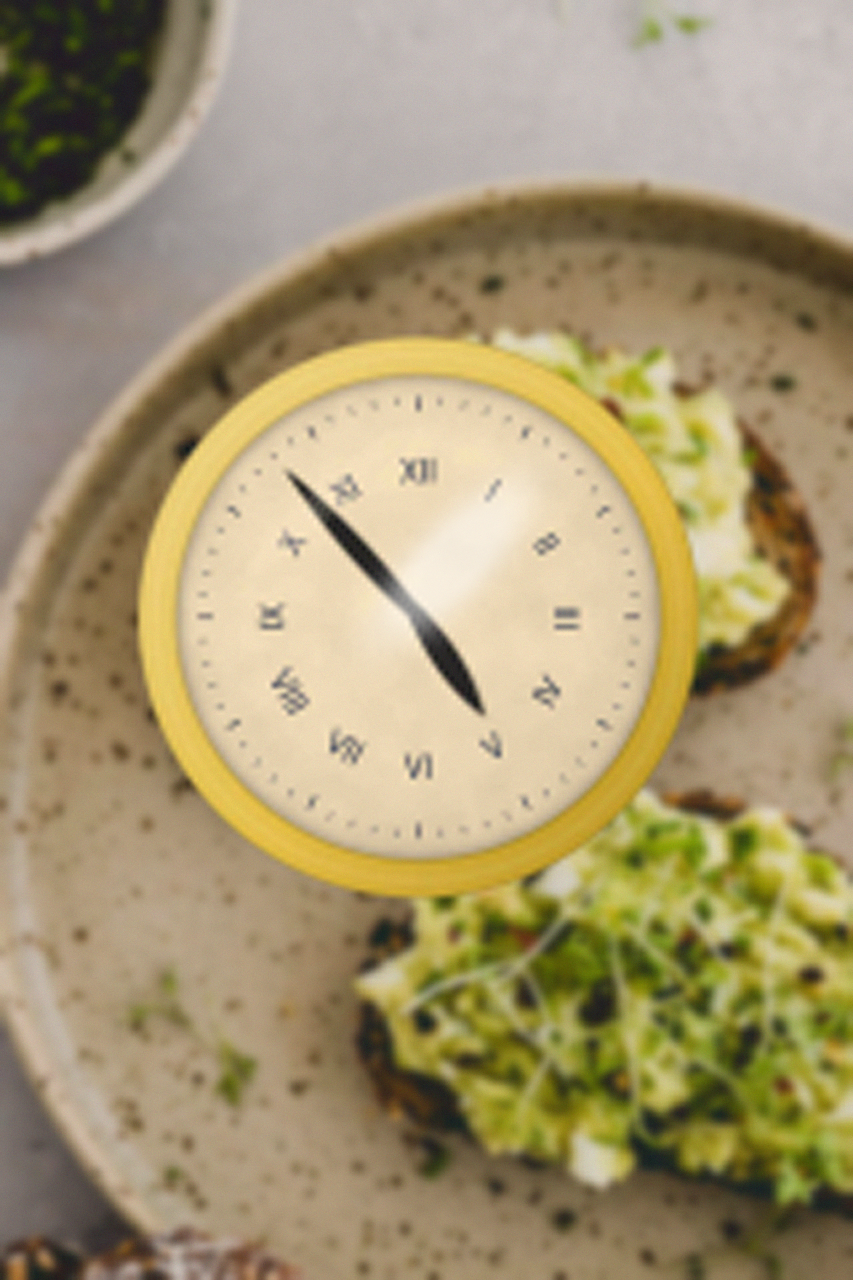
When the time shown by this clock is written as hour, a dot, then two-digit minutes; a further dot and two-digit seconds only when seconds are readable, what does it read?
4.53
